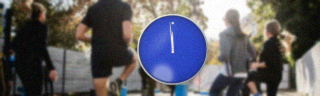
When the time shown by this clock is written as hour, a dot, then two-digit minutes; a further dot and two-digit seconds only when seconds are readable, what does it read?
11.59
